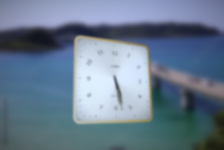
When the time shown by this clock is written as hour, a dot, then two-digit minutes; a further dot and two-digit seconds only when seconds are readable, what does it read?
5.28
